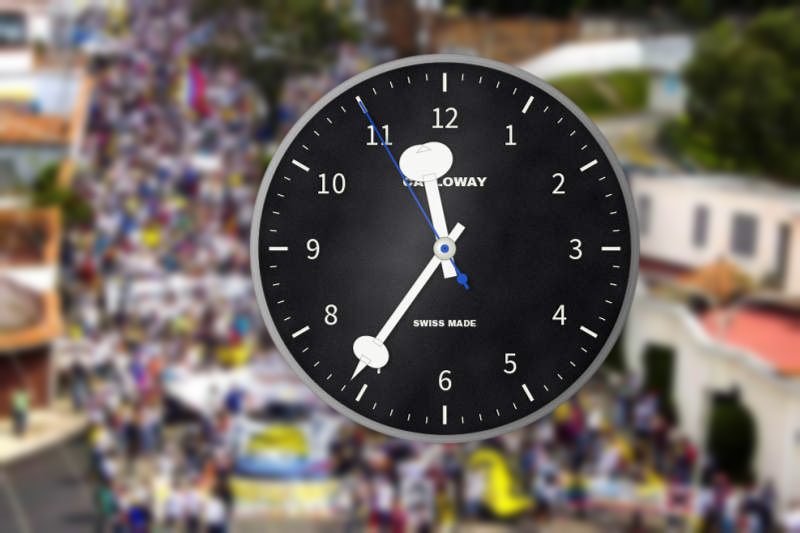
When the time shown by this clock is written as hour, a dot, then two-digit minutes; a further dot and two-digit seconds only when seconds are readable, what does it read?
11.35.55
